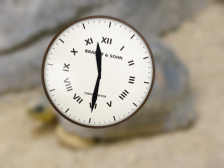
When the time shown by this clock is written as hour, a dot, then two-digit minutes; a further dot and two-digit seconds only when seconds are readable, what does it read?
11.30
